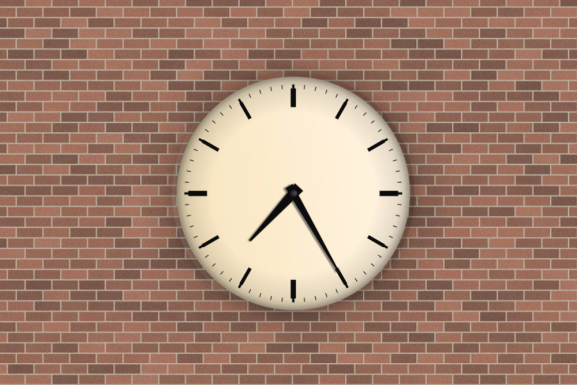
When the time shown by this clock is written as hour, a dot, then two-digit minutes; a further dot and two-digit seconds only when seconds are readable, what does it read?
7.25
